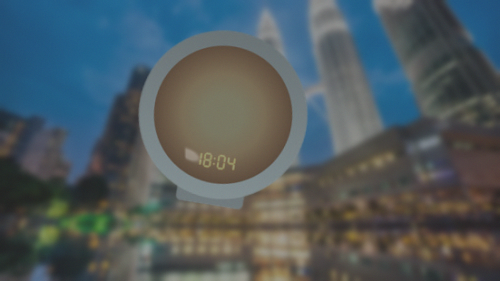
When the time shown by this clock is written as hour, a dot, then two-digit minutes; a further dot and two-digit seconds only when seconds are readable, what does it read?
18.04
